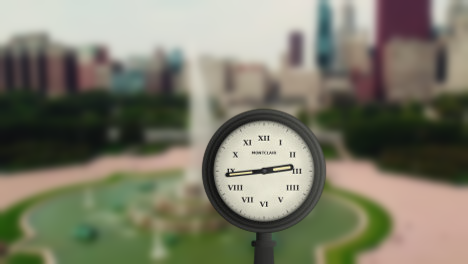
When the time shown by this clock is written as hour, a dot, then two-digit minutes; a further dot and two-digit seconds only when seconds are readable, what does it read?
2.44
